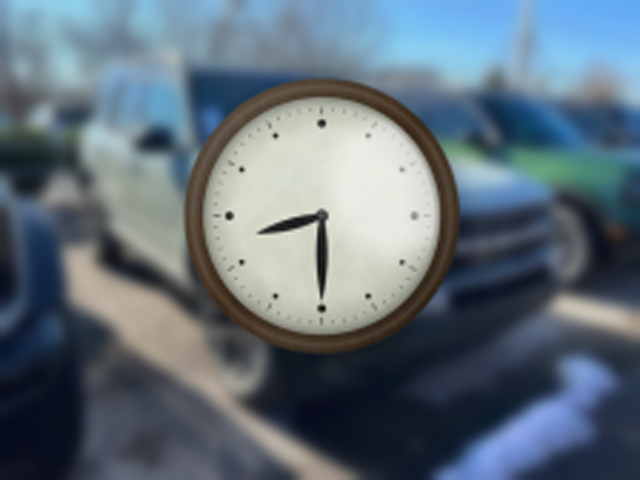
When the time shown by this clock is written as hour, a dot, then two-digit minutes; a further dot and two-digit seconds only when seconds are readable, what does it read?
8.30
